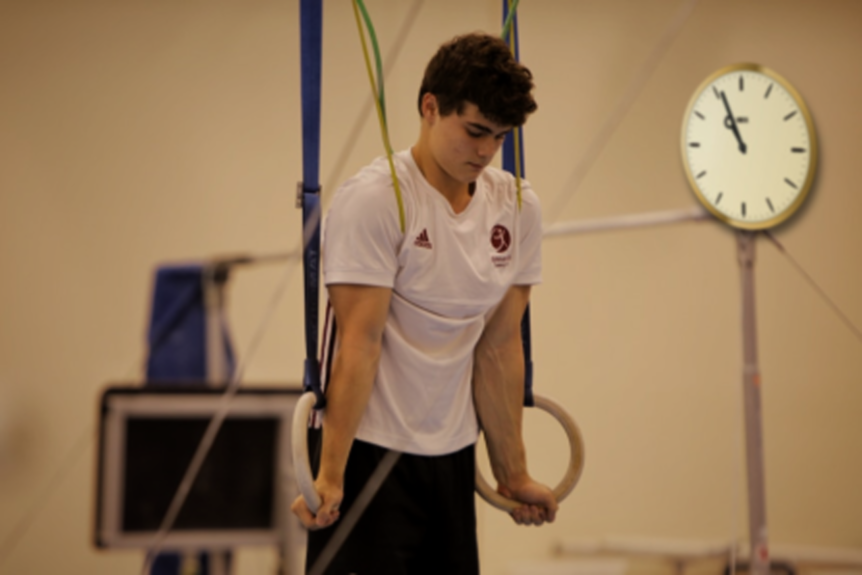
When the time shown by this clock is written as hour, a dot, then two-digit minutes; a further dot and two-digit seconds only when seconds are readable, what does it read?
10.56
